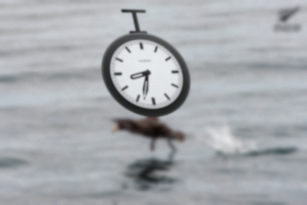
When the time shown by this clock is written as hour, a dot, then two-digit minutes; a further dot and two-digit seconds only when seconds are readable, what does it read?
8.33
